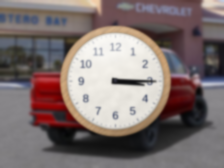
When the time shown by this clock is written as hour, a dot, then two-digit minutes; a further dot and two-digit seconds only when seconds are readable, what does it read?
3.15
